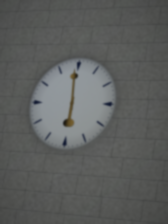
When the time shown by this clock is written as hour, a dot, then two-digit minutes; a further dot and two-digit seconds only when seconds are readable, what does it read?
5.59
